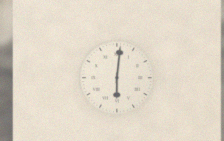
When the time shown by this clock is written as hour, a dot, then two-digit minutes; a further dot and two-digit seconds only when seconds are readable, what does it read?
6.01
